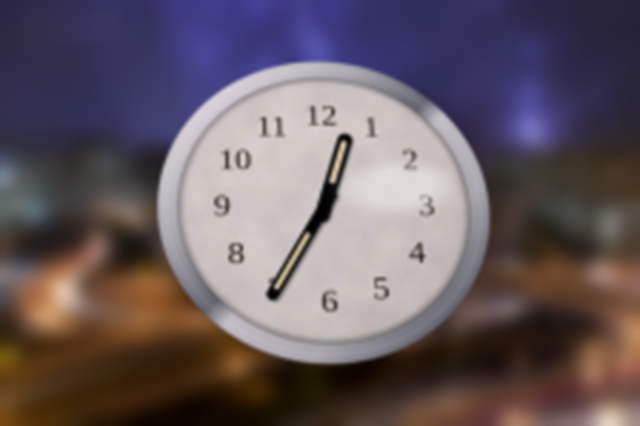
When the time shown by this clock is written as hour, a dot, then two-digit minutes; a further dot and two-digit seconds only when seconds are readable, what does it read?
12.35
